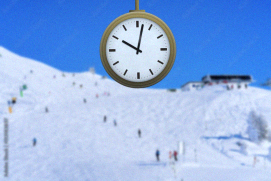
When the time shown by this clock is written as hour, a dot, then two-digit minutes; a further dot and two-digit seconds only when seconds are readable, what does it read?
10.02
